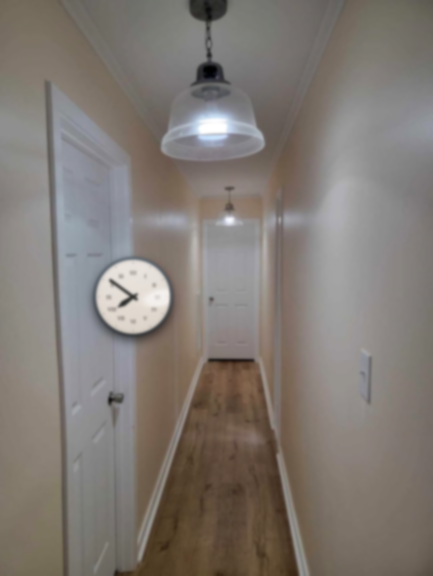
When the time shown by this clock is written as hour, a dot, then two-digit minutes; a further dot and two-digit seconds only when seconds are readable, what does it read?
7.51
